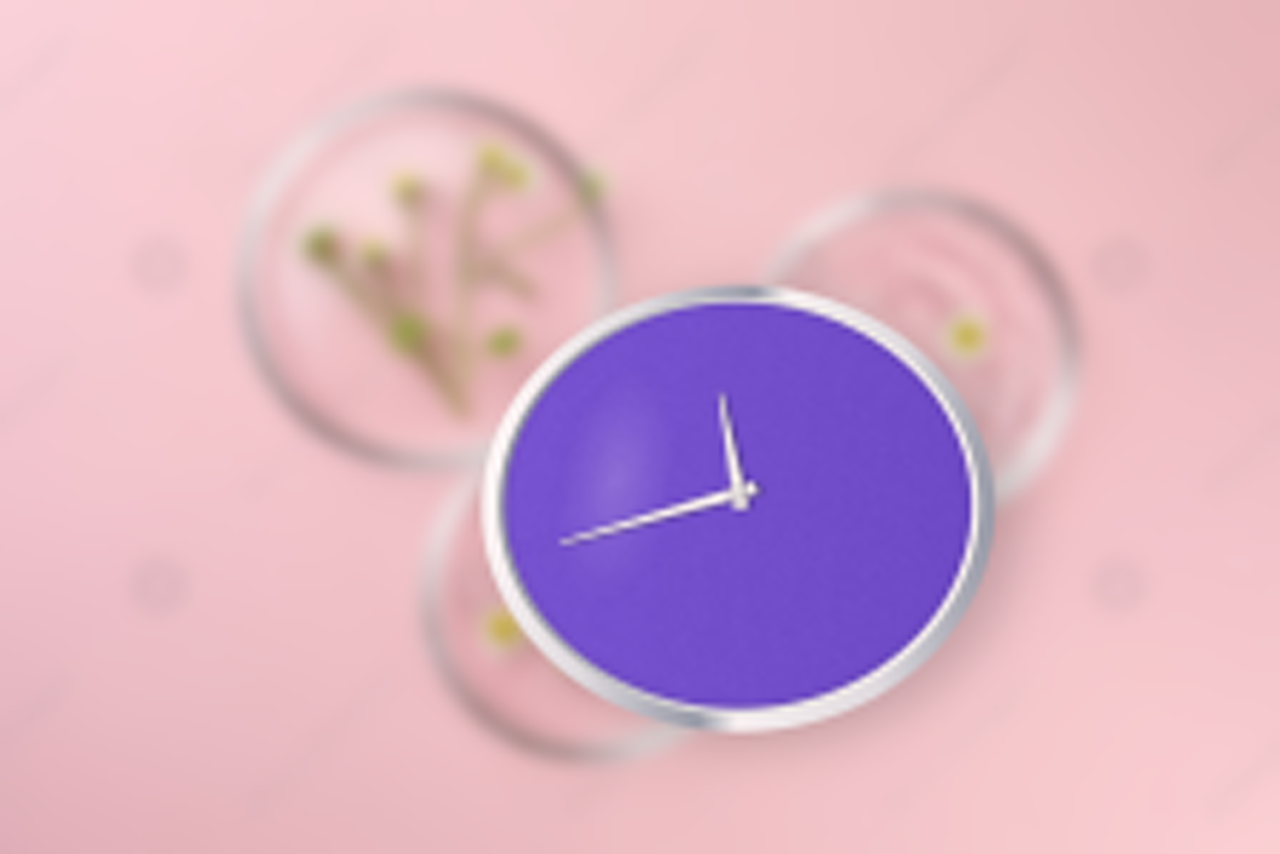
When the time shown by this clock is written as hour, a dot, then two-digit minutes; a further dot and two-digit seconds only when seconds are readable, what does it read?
11.42
